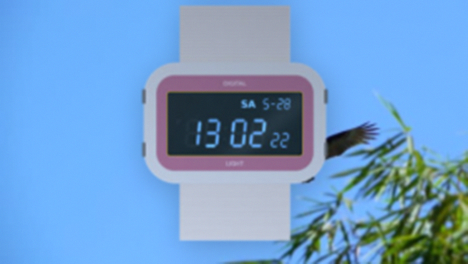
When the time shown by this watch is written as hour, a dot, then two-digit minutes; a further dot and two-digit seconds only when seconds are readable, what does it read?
13.02.22
